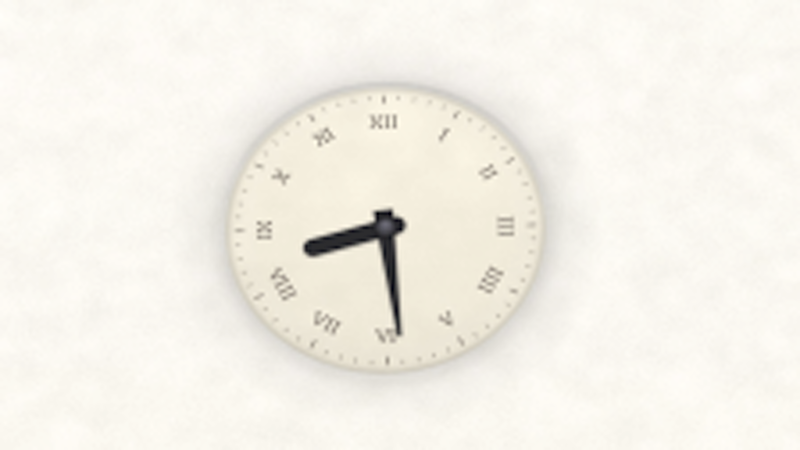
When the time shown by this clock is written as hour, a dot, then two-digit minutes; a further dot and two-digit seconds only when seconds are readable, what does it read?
8.29
